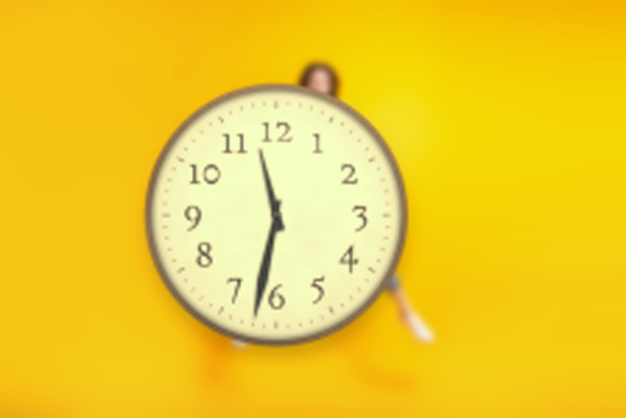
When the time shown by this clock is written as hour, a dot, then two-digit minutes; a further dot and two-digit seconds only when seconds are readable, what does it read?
11.32
